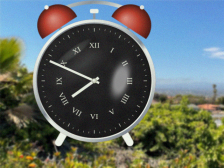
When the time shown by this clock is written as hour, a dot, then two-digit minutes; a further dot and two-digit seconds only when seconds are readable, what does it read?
7.49
